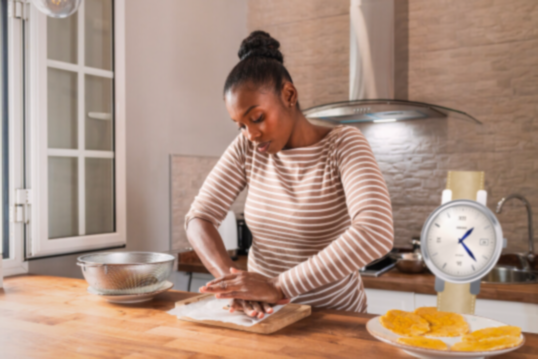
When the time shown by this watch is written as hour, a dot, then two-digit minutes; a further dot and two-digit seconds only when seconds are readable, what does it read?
1.23
